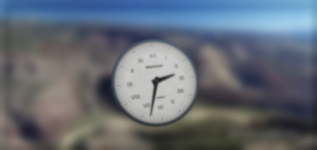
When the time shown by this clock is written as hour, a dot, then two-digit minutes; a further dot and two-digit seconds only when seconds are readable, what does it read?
2.33
